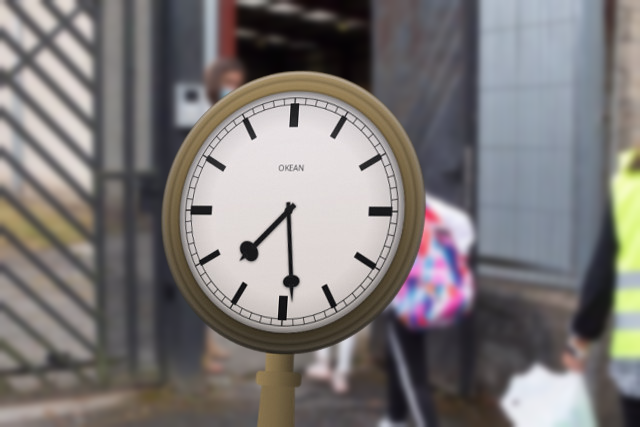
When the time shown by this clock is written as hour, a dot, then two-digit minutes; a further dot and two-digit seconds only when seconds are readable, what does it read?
7.29
